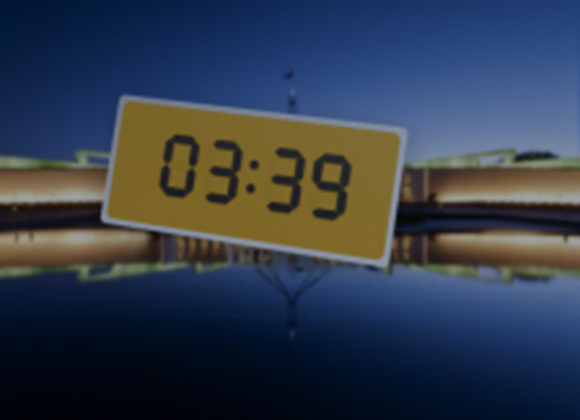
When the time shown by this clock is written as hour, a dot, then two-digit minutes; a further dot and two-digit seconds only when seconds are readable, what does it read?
3.39
